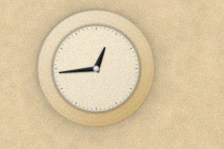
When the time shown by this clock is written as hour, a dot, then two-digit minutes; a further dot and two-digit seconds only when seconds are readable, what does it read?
12.44
